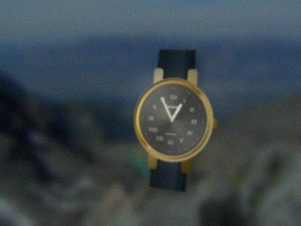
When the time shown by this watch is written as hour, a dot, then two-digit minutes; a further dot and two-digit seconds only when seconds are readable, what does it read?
12.55
